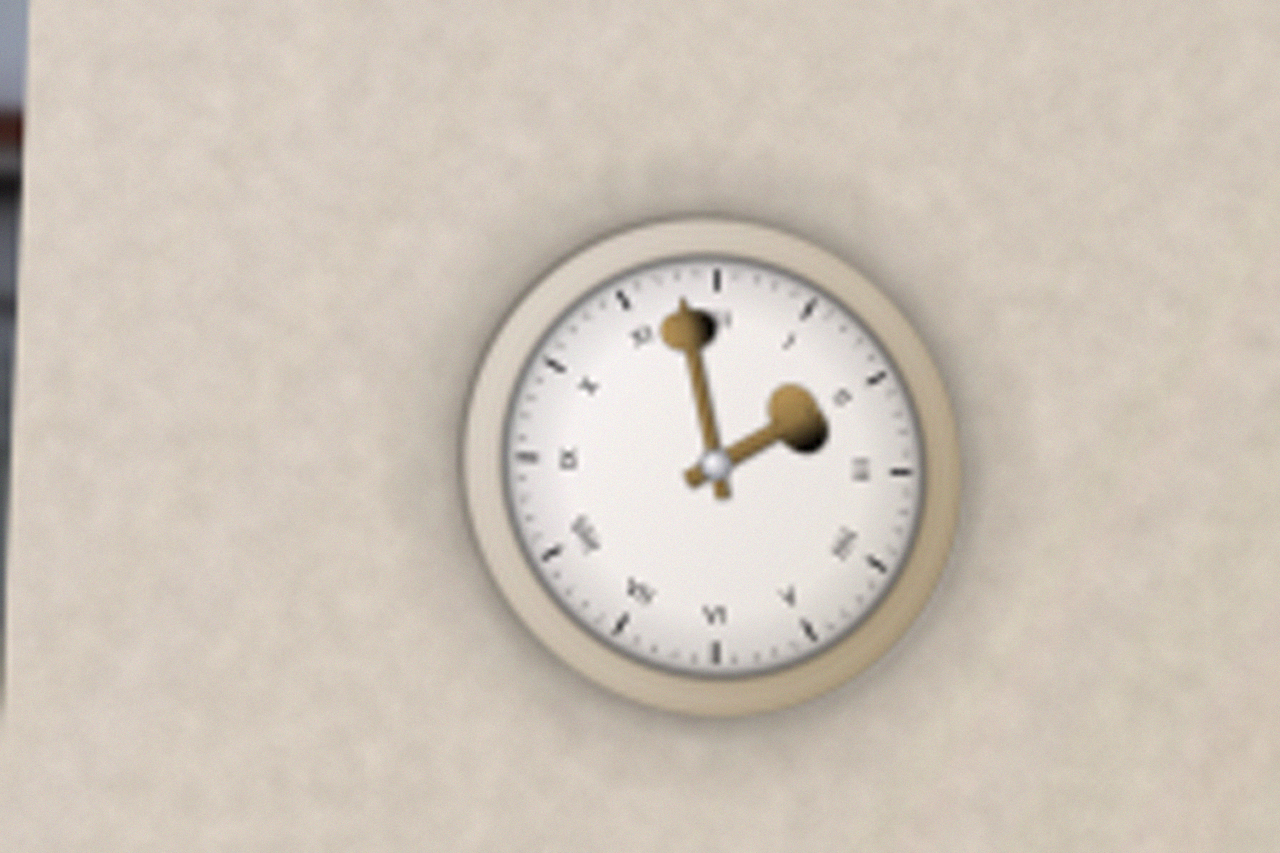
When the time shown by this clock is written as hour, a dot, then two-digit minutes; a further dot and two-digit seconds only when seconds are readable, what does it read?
1.58
